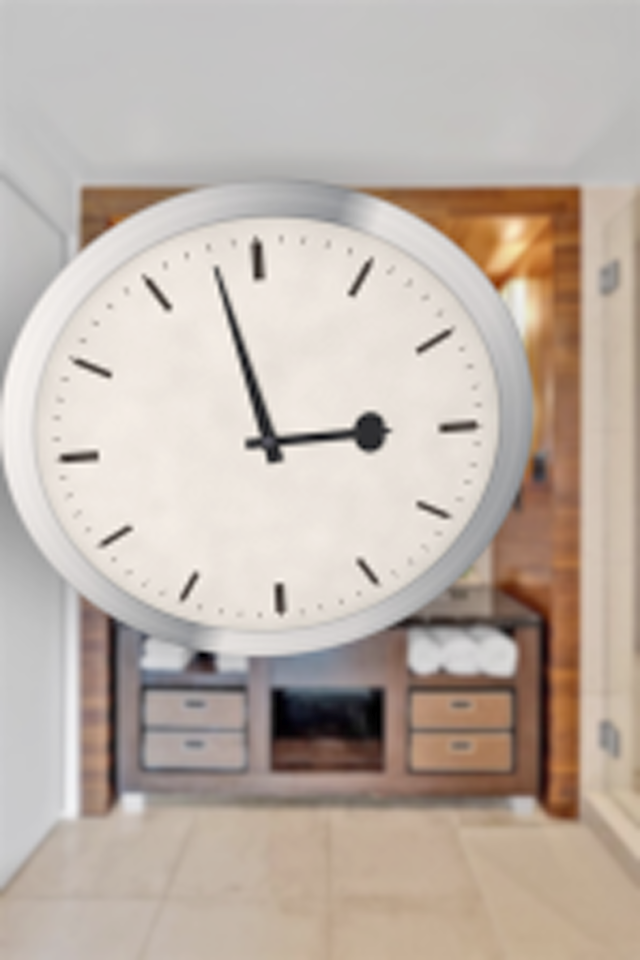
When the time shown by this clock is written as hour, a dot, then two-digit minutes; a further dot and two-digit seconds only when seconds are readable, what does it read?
2.58
